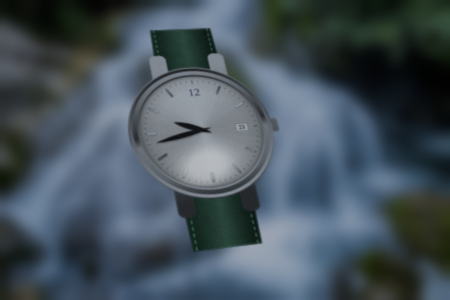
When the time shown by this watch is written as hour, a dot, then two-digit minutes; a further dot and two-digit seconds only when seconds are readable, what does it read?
9.43
